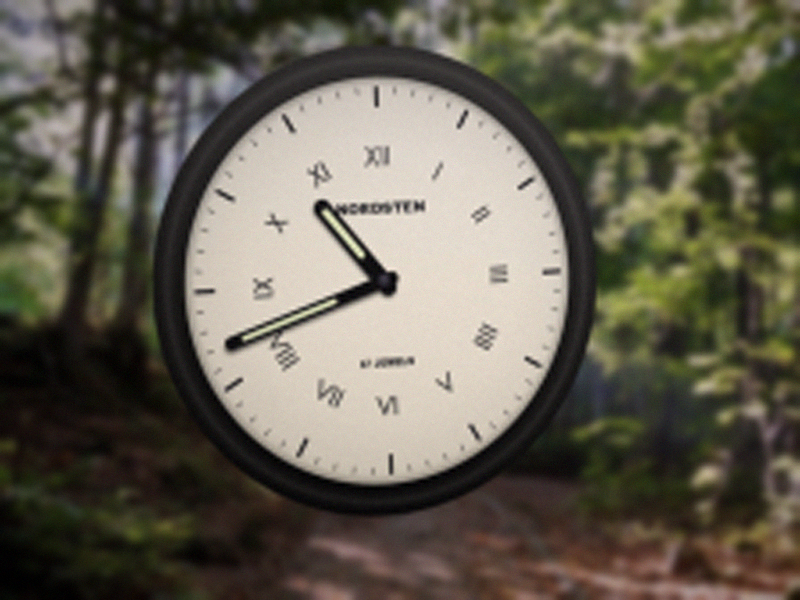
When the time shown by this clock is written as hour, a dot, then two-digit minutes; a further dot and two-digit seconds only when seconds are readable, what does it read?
10.42
